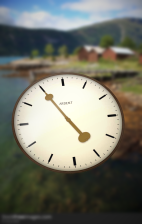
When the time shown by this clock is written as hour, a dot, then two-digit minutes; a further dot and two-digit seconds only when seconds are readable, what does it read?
4.55
